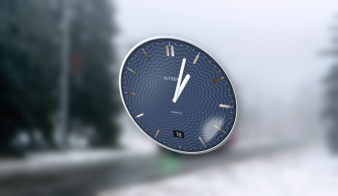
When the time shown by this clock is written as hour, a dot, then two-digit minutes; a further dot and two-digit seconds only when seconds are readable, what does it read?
1.03
